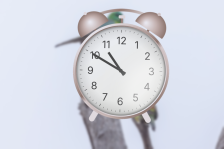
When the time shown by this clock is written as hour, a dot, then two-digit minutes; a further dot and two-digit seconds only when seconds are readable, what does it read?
10.50
